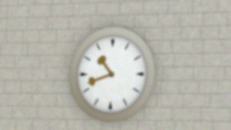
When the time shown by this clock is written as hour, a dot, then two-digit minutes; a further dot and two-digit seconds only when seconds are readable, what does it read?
10.42
